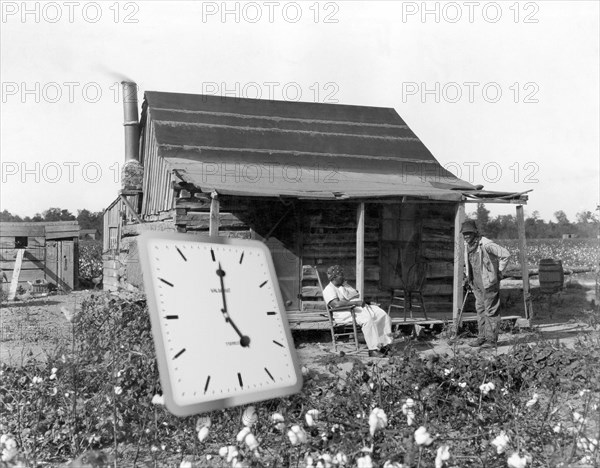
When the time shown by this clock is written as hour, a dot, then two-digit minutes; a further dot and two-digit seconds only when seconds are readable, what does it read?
5.01
